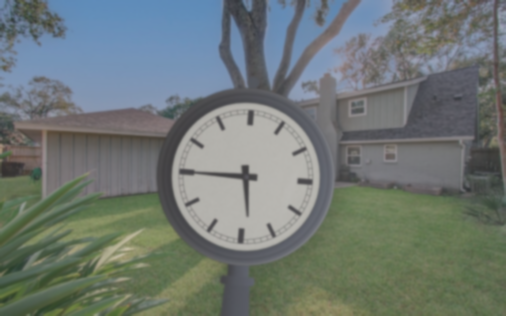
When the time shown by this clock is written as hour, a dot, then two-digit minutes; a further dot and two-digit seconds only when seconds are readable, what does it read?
5.45
